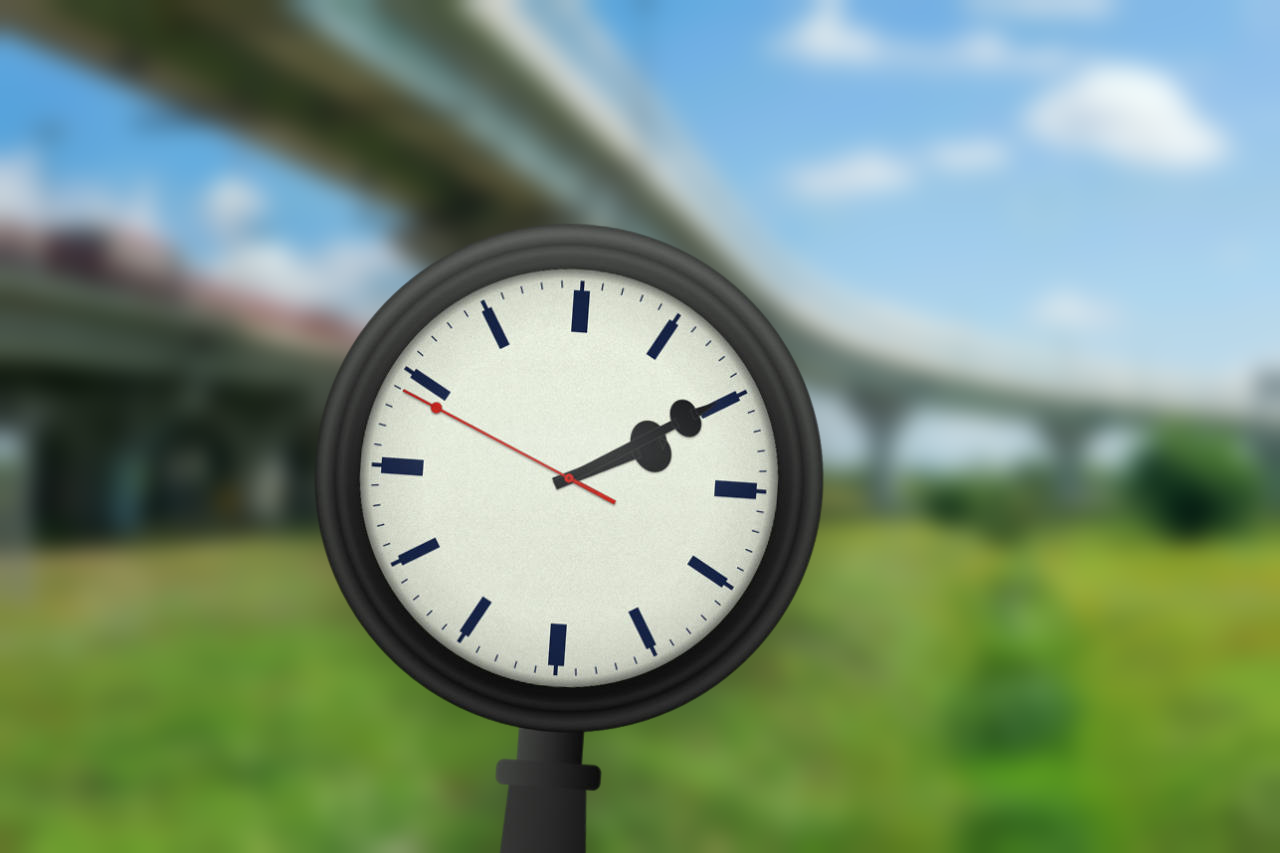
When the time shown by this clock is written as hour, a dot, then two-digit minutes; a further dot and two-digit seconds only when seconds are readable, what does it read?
2.09.49
